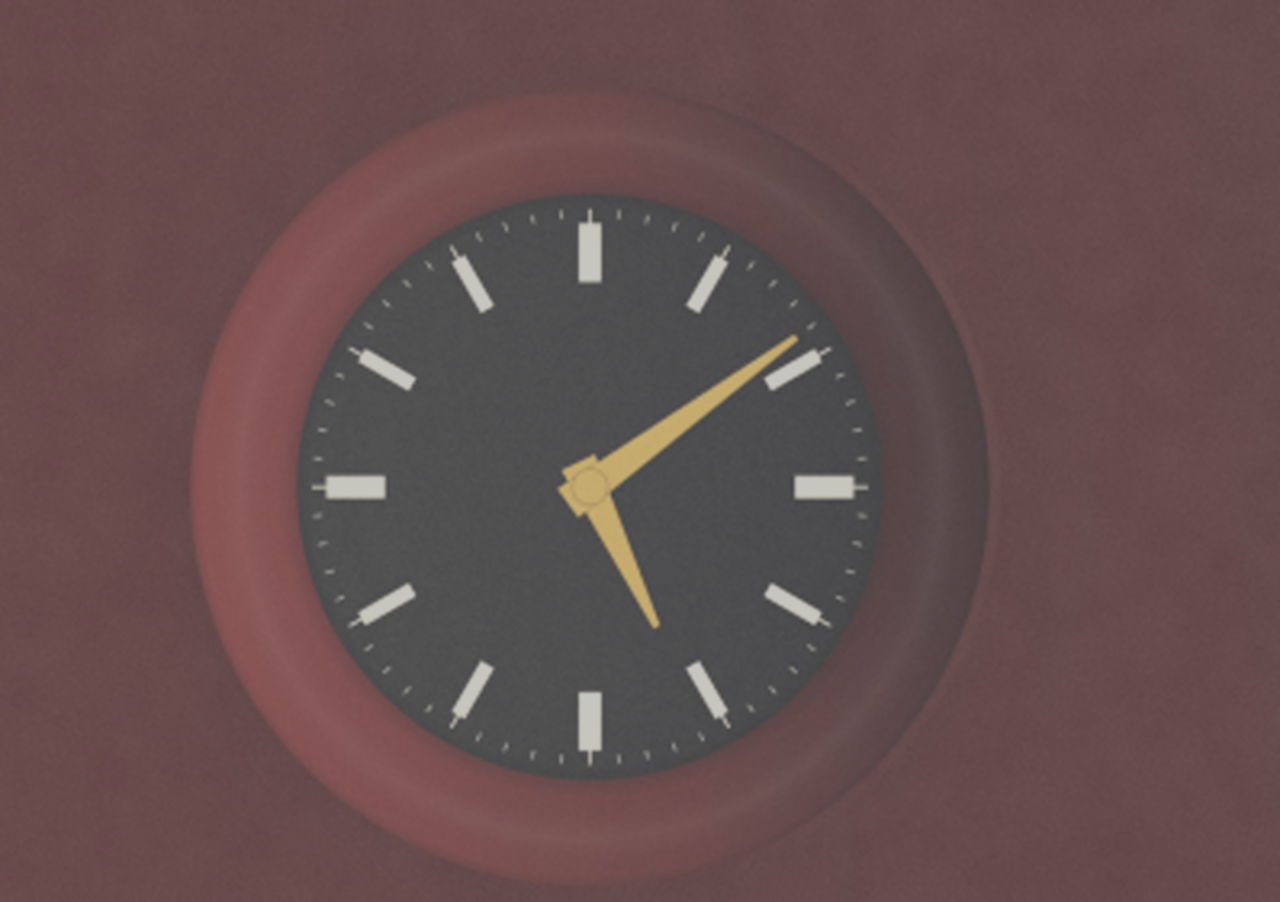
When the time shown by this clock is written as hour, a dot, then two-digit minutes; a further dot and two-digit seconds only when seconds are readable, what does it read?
5.09
